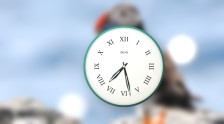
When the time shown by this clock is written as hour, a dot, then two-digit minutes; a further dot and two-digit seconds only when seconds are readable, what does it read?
7.28
